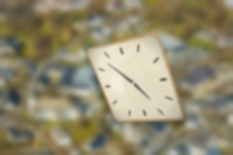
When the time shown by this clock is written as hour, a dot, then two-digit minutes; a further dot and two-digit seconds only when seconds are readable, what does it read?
4.53
